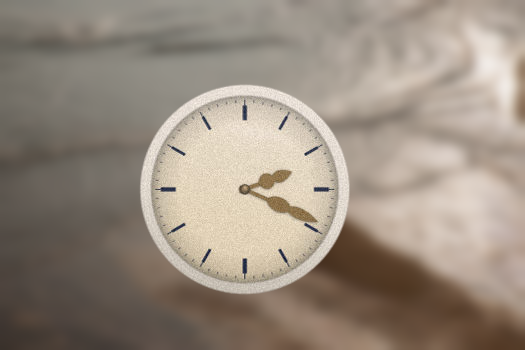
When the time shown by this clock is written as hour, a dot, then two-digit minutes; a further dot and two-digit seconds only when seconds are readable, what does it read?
2.19
